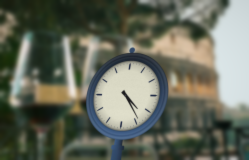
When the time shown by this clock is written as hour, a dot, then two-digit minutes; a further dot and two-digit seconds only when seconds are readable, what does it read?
4.24
